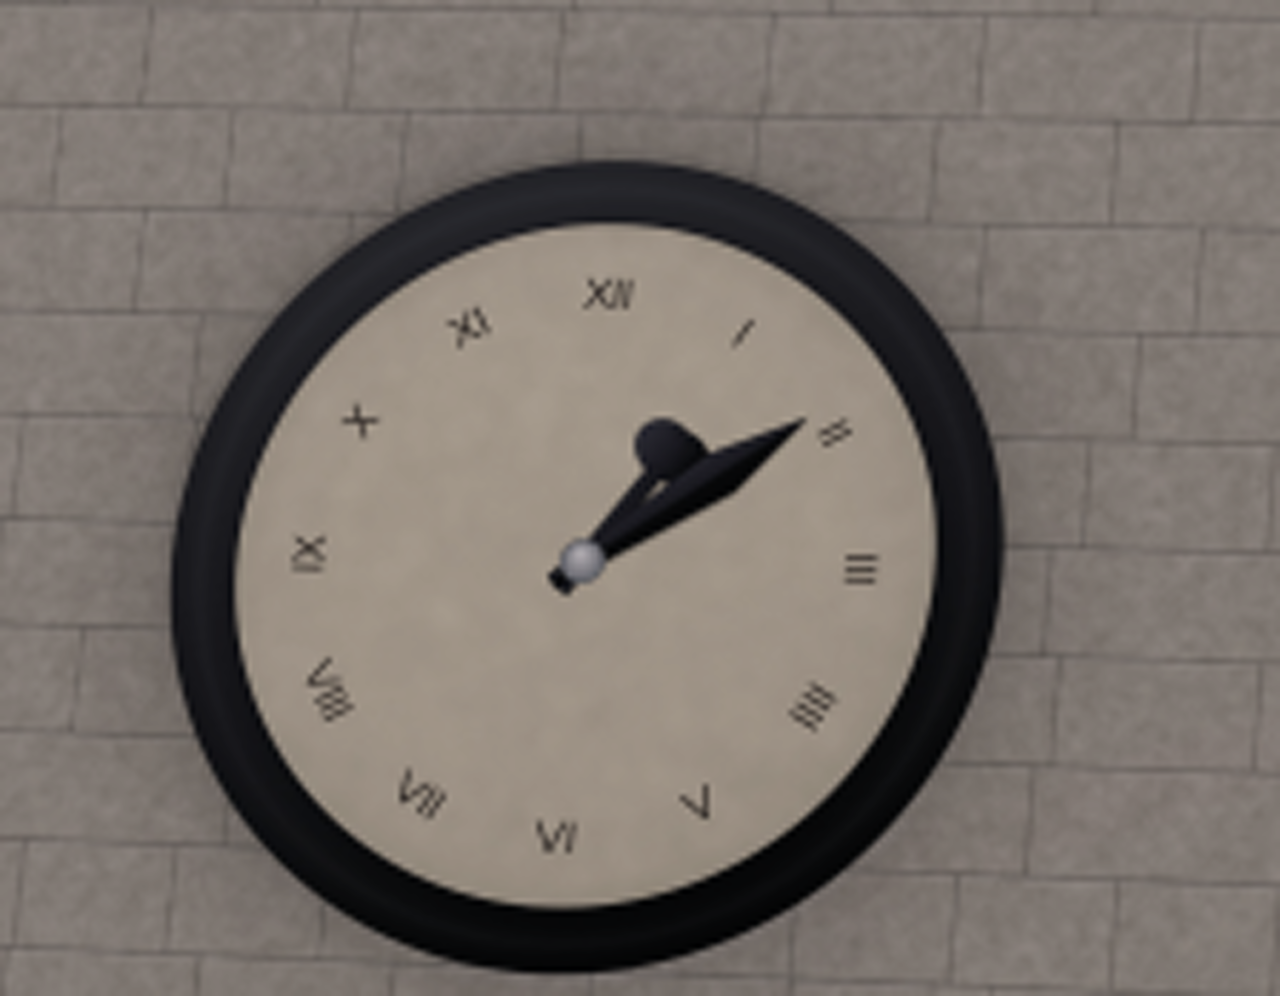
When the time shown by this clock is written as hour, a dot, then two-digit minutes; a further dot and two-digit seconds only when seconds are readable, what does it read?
1.09
